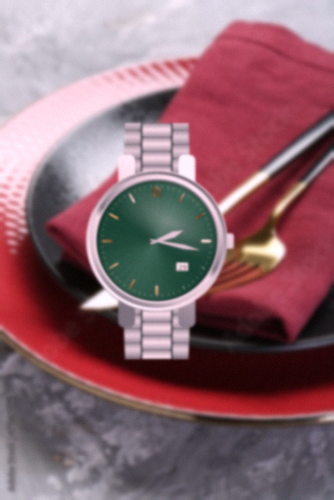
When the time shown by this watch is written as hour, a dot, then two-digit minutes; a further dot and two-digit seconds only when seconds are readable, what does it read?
2.17
